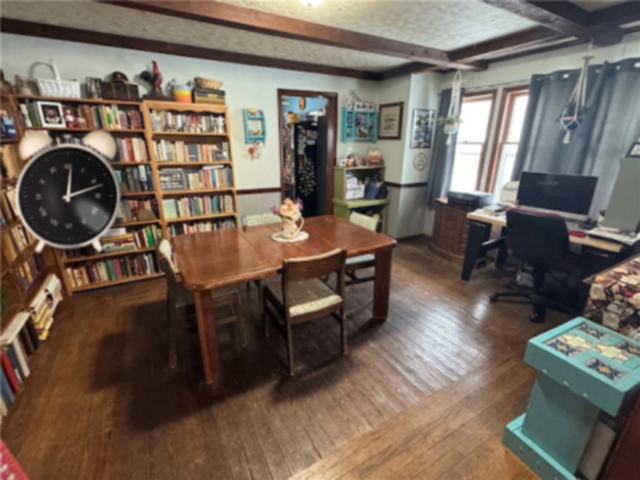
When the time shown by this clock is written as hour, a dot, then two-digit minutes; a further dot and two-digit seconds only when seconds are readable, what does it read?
12.12
